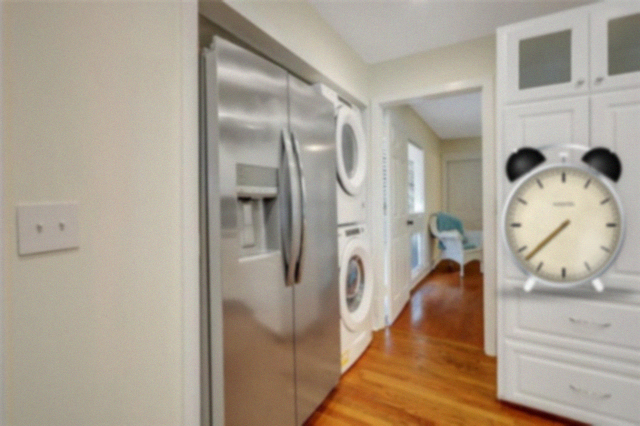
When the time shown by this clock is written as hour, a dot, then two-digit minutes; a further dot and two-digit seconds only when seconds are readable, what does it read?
7.38
